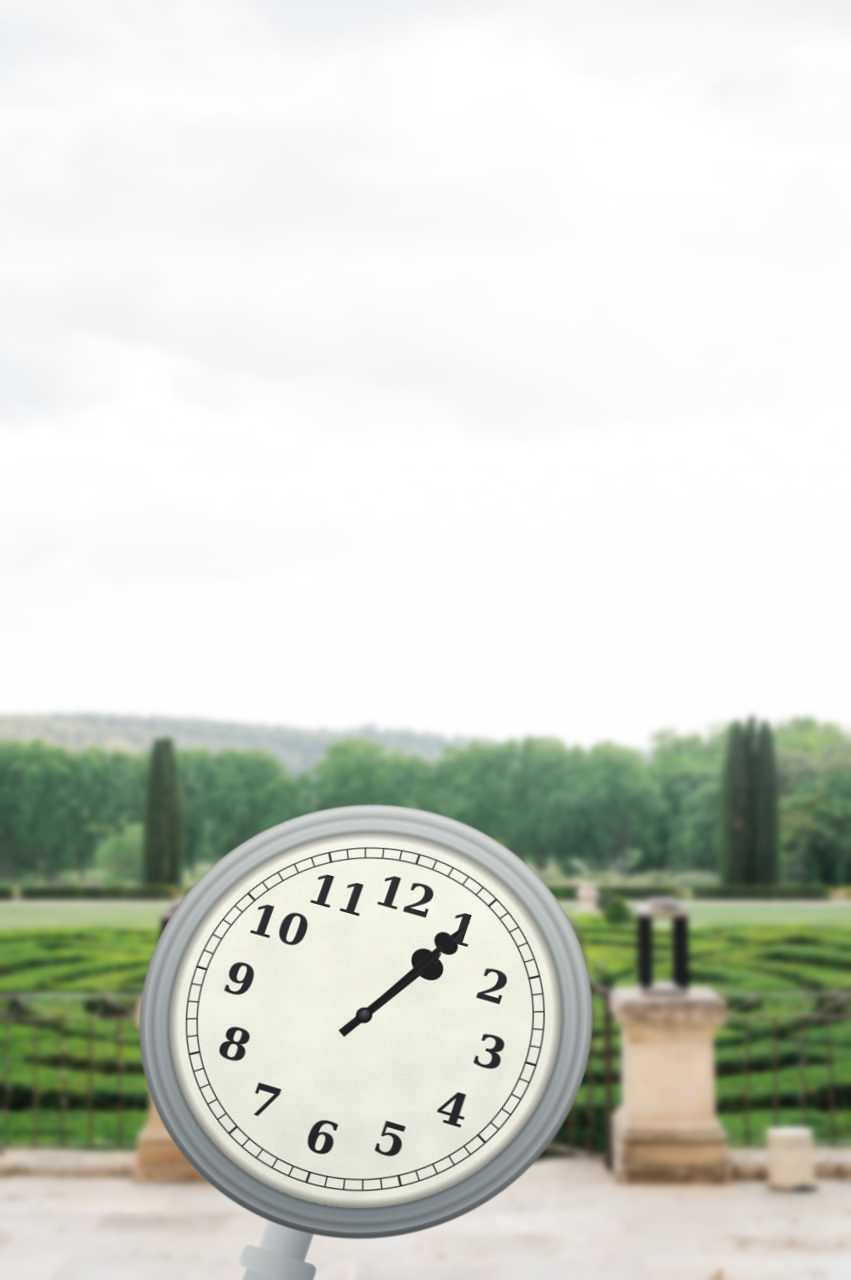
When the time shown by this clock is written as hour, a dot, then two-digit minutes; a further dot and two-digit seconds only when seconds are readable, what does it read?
1.05
